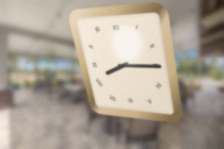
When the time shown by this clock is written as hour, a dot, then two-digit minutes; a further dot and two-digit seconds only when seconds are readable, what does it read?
8.15
